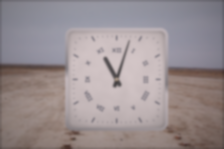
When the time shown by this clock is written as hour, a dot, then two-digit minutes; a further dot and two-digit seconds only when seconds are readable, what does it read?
11.03
